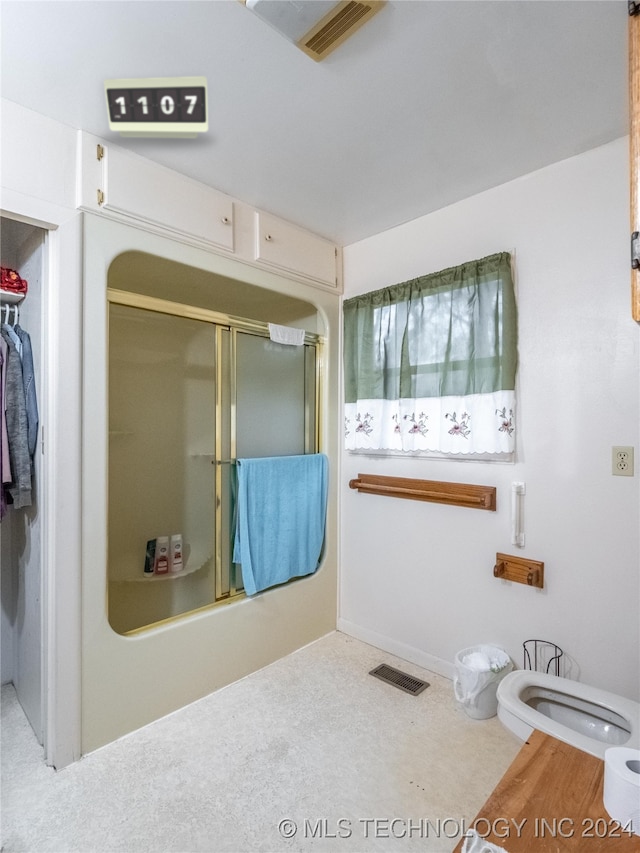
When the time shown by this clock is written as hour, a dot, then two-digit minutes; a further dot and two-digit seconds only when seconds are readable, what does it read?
11.07
